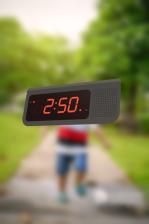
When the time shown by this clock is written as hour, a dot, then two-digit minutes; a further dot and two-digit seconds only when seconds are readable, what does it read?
2.50
